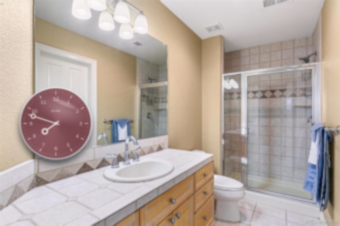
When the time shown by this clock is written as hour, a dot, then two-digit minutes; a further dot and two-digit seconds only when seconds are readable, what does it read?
7.48
